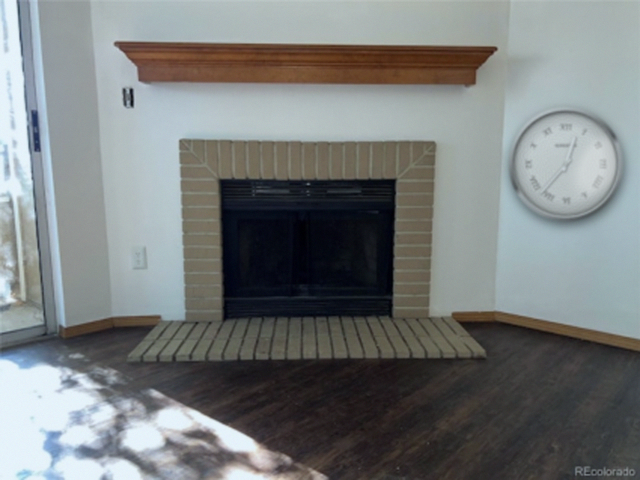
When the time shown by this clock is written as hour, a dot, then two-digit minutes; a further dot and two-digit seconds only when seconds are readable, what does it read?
12.37
